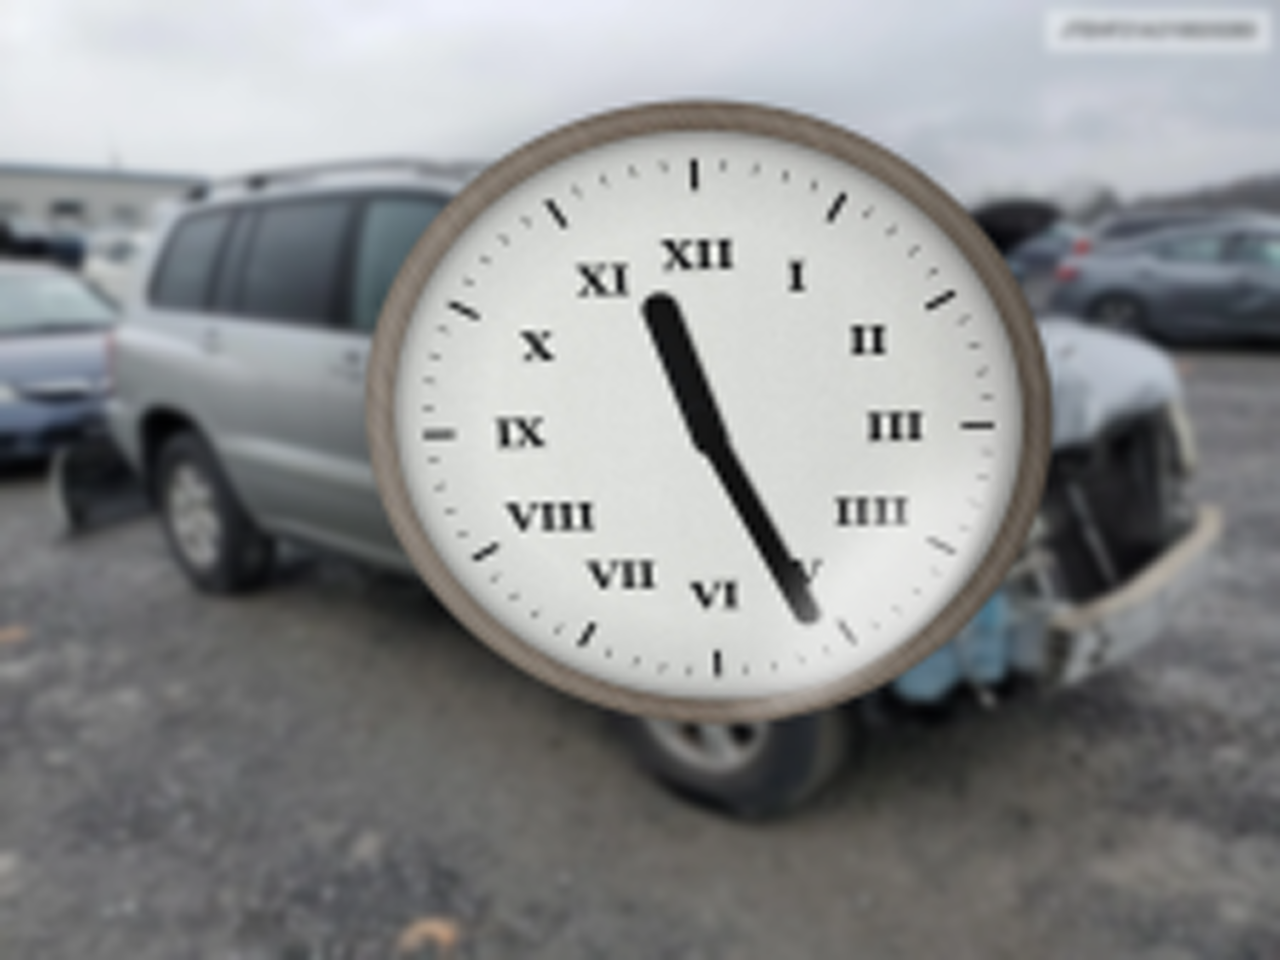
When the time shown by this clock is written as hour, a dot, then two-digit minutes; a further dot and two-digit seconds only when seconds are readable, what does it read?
11.26
